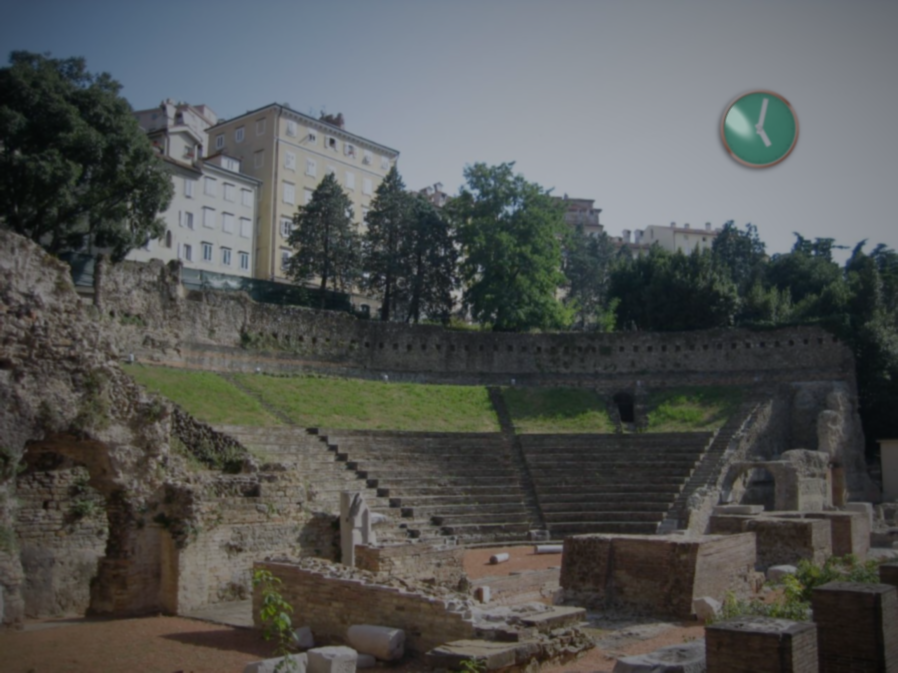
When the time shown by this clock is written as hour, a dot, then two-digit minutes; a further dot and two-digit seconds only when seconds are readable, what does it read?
5.02
